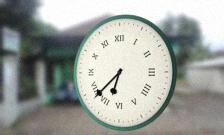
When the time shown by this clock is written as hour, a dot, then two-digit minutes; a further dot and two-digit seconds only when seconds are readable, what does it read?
6.38
